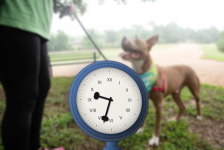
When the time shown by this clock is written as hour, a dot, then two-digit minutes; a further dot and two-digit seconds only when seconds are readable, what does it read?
9.33
